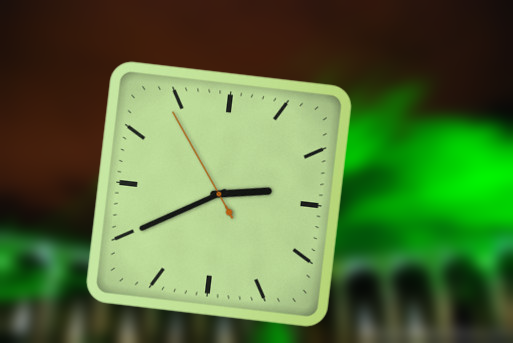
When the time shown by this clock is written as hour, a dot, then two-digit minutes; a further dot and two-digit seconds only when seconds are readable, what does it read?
2.39.54
